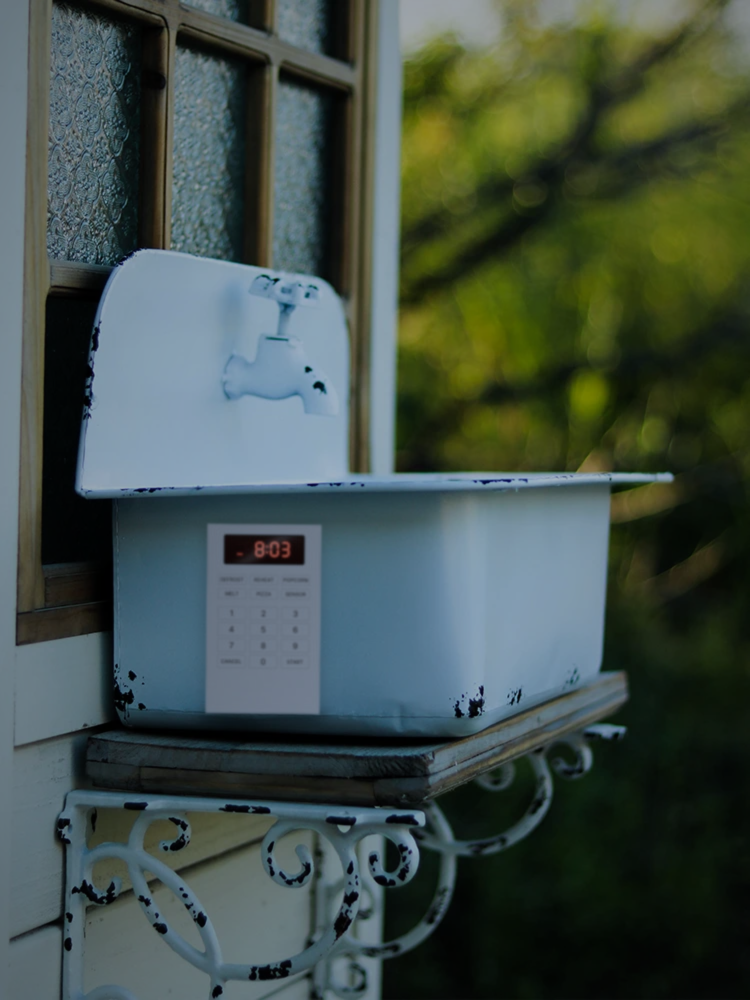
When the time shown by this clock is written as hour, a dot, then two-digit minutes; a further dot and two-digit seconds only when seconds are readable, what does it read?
8.03
